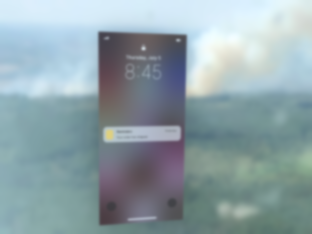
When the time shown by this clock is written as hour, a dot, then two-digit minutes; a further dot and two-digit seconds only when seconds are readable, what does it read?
8.45
